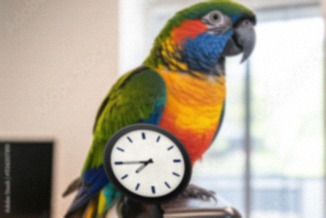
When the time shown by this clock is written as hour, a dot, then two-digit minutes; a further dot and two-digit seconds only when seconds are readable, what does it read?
7.45
